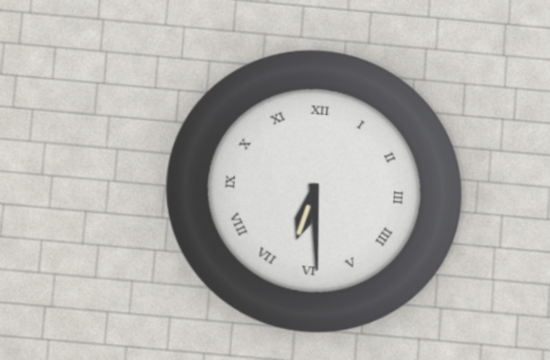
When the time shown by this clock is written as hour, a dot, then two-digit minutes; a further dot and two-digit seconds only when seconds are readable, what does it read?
6.29
